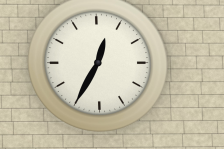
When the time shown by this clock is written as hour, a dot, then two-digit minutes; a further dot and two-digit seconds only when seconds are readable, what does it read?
12.35
